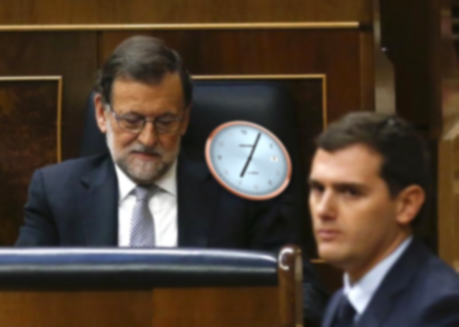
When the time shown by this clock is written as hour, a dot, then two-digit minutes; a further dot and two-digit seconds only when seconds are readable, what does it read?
7.05
